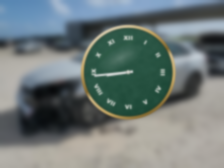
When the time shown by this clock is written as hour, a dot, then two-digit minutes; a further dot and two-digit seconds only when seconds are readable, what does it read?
8.44
